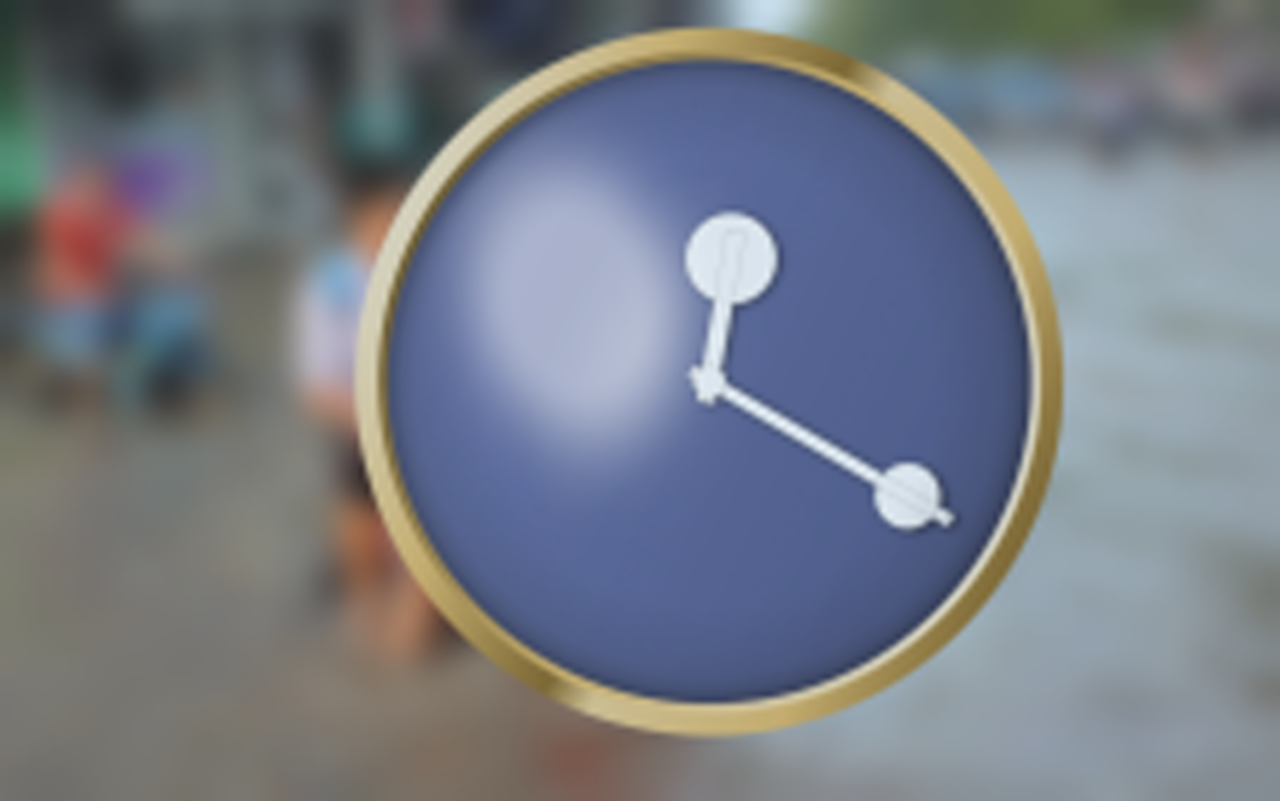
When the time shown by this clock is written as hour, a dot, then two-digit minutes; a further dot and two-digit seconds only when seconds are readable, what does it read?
12.20
